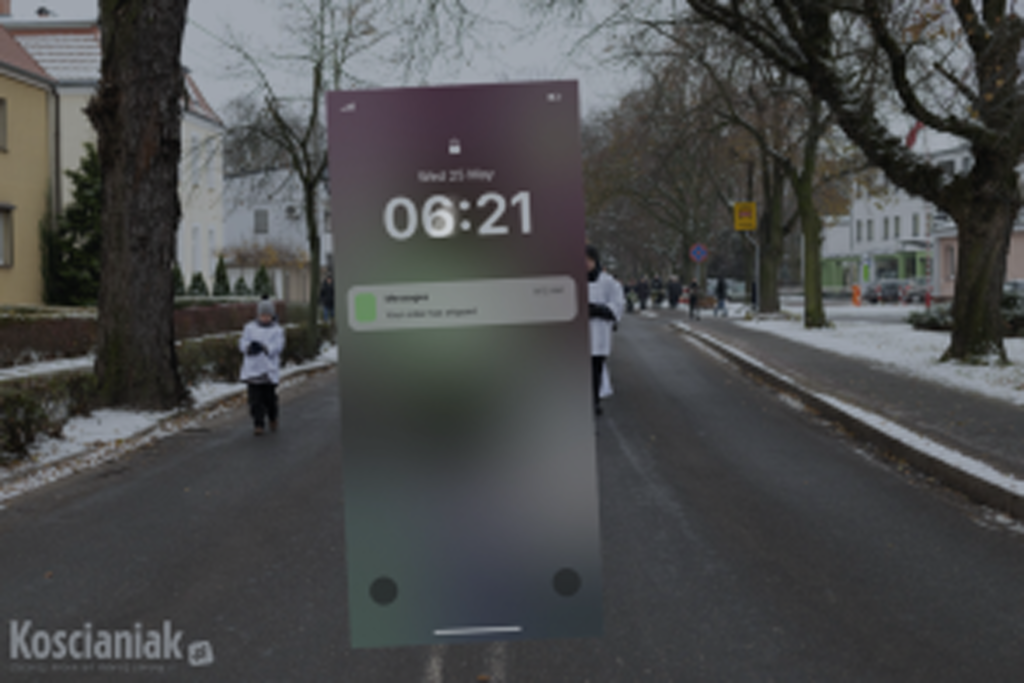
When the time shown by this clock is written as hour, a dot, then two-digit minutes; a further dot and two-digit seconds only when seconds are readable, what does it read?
6.21
